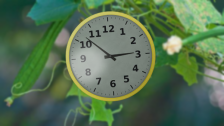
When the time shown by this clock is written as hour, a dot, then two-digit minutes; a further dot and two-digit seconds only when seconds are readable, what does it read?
2.52
